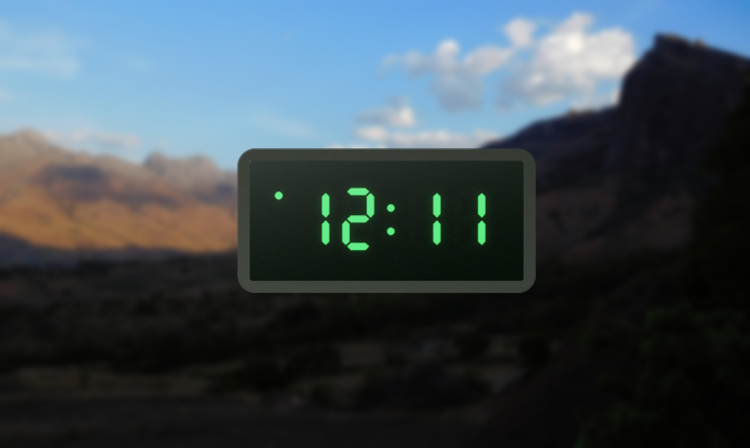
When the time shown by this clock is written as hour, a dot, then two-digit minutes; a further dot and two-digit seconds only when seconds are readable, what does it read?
12.11
